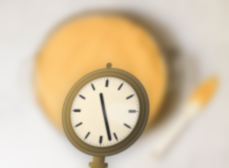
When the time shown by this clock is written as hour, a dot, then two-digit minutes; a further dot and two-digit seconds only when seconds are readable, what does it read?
11.27
